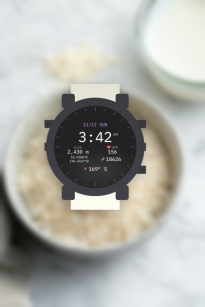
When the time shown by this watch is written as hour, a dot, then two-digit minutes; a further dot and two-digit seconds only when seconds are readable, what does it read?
3.42
